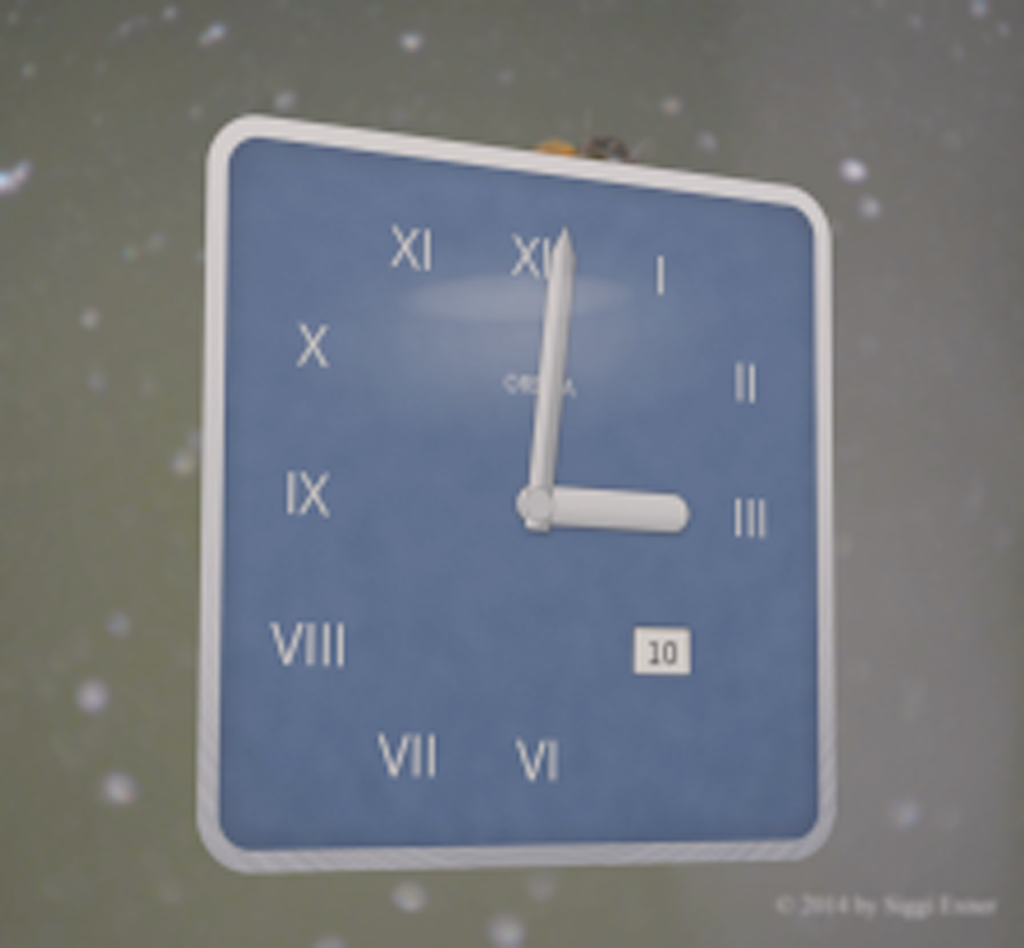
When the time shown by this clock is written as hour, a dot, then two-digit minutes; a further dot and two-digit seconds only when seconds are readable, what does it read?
3.01
